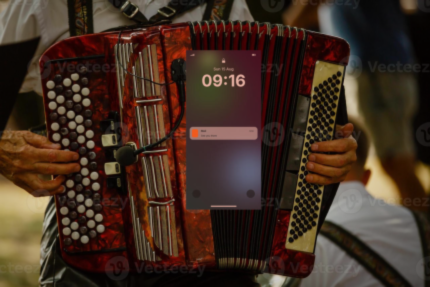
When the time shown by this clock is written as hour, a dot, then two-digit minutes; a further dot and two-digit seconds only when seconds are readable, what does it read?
9.16
